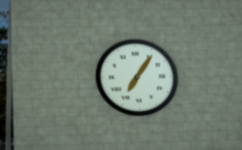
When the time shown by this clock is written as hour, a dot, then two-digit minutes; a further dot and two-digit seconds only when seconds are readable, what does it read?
7.06
